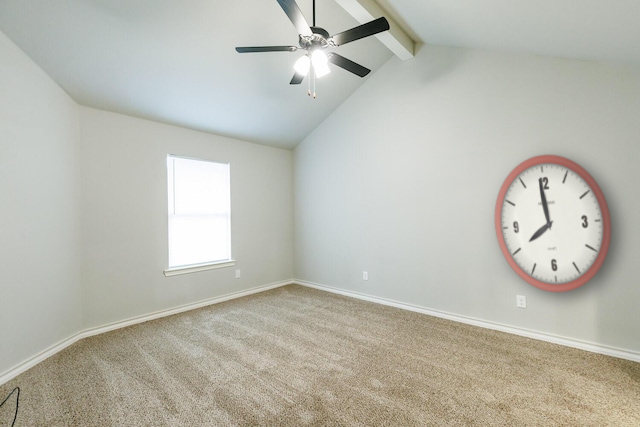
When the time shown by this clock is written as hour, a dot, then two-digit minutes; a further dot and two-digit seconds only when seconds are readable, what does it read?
7.59
